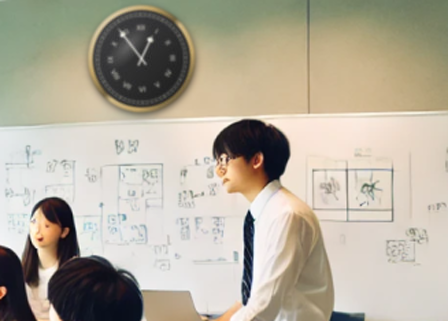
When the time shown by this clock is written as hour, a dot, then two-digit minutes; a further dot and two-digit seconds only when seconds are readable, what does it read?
12.54
